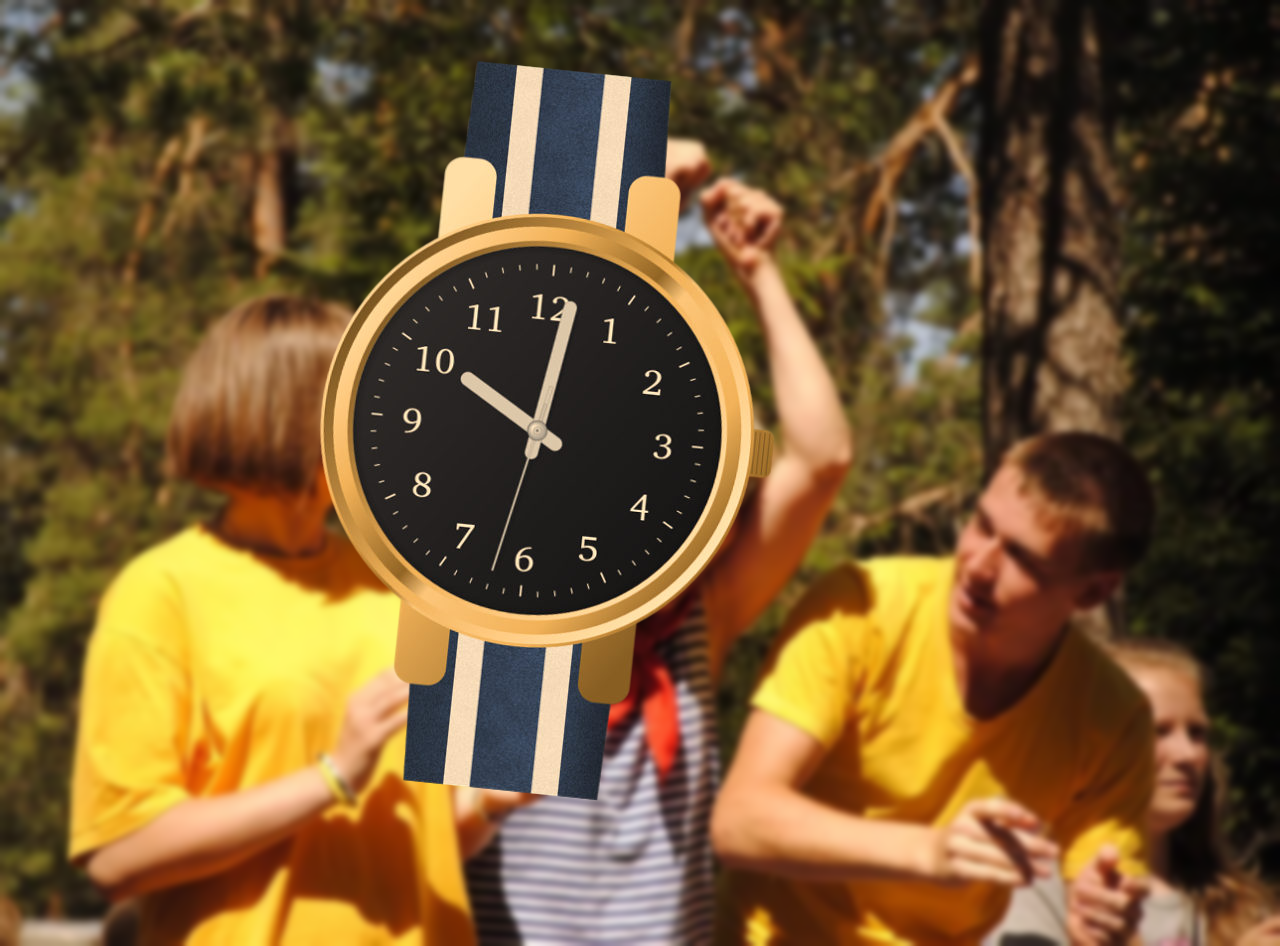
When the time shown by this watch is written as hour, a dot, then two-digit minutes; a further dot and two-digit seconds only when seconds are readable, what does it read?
10.01.32
